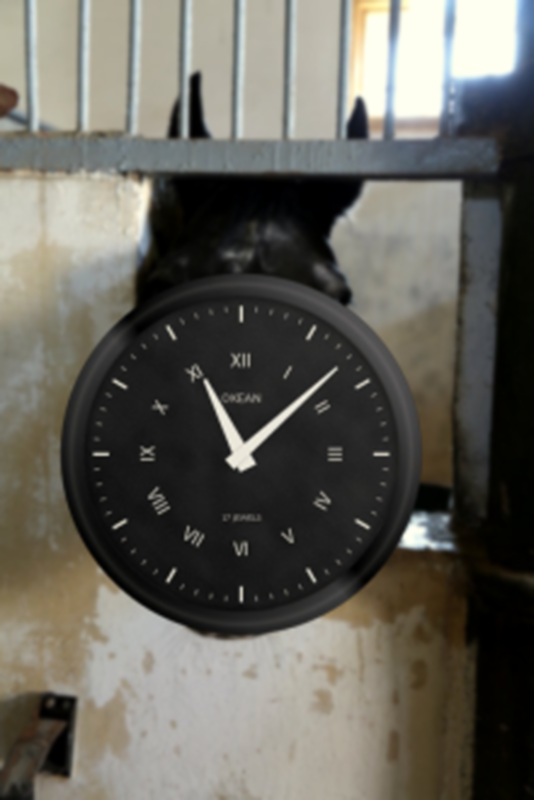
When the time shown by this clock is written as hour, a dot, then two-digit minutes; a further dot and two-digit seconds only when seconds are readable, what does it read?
11.08
